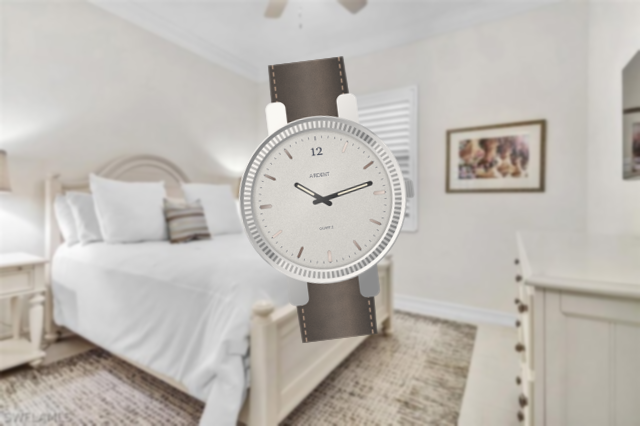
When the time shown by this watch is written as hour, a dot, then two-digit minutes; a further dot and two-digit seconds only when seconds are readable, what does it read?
10.13
